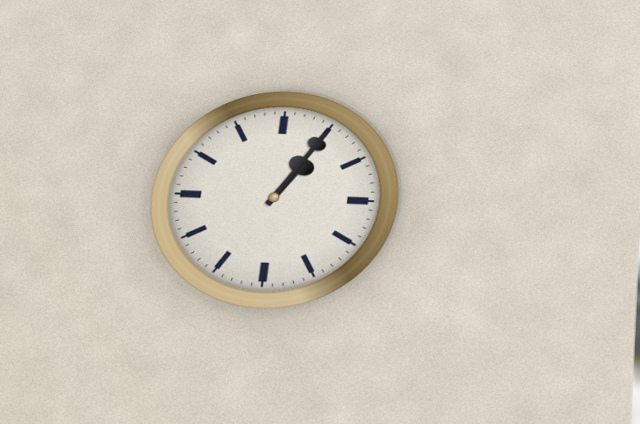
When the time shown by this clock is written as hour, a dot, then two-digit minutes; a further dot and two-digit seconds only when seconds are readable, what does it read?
1.05
